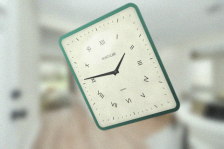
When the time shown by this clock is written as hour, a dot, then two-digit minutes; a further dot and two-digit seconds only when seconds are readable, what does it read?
1.46
